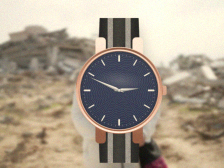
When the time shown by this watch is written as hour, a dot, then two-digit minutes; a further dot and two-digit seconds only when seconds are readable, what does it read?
2.49
